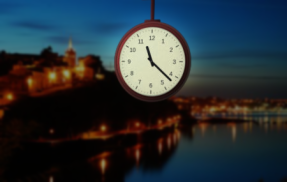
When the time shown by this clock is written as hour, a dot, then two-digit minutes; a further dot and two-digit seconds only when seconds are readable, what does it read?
11.22
